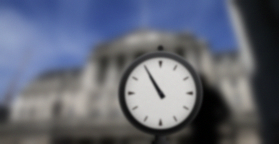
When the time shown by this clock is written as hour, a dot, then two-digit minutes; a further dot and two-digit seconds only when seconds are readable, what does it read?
10.55
